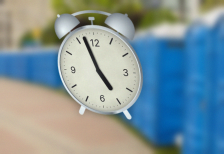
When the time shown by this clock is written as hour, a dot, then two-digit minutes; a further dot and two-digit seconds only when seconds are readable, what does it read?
4.57
